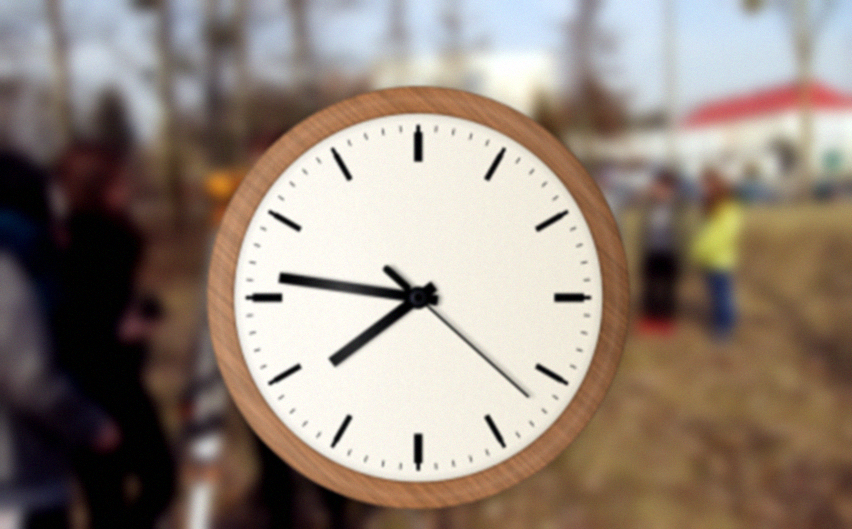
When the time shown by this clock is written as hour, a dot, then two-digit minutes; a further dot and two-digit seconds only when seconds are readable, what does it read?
7.46.22
